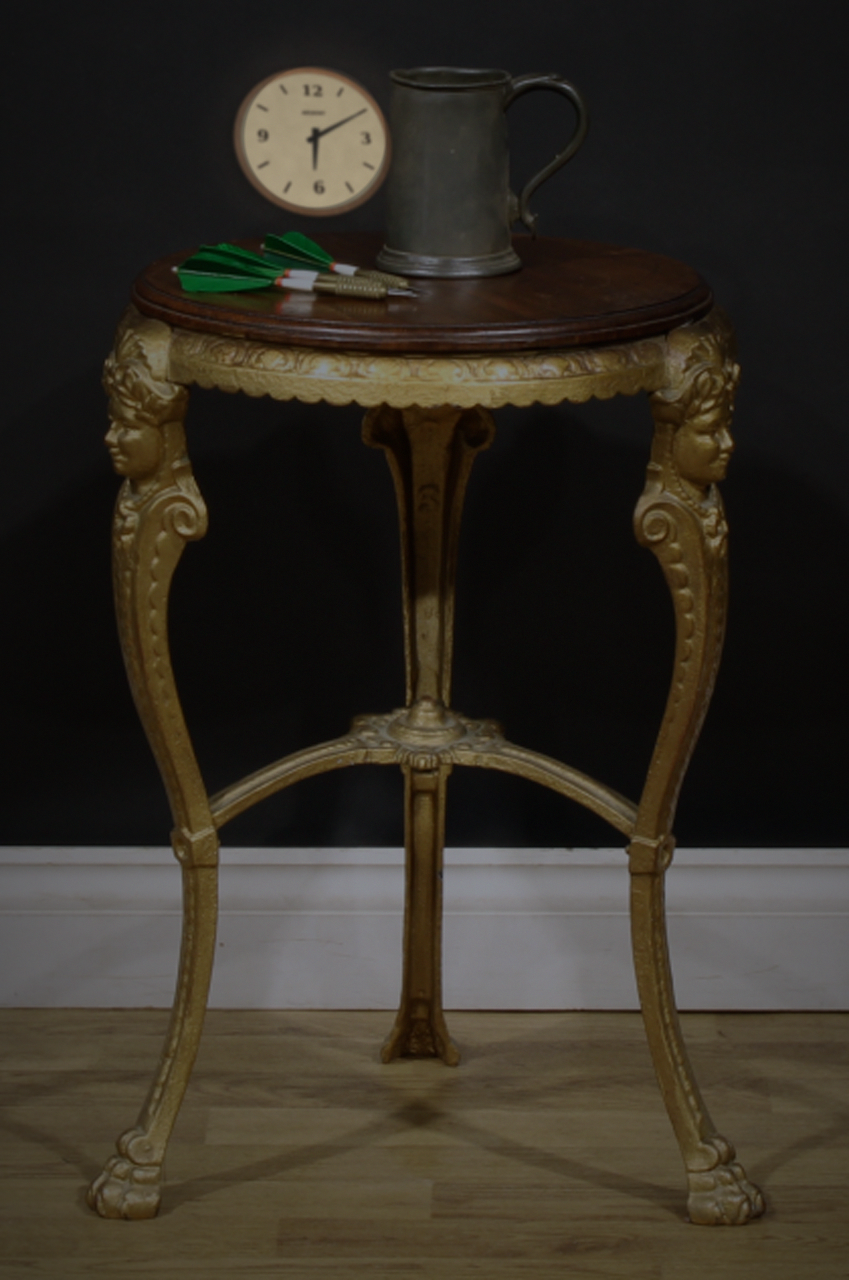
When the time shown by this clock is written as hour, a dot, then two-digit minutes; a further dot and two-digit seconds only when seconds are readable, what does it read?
6.10
